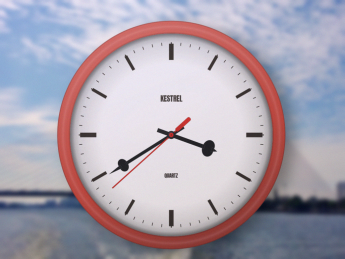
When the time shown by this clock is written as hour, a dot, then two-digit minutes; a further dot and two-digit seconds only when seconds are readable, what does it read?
3.39.38
